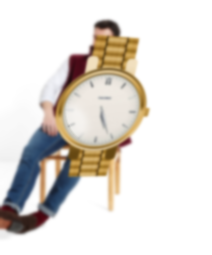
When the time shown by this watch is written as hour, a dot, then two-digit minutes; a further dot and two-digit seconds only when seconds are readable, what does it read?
5.26
